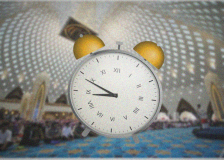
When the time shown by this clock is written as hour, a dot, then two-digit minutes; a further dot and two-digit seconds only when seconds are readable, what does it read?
8.49
